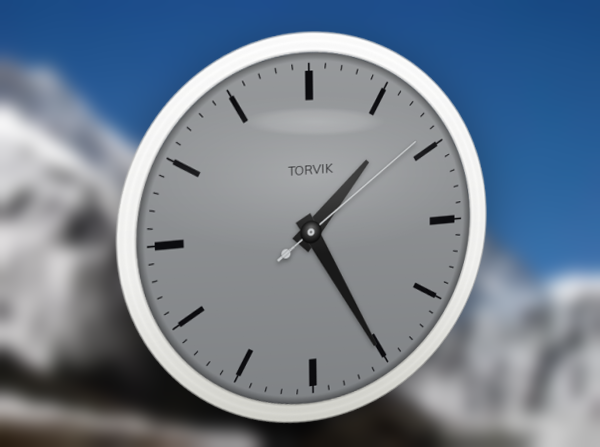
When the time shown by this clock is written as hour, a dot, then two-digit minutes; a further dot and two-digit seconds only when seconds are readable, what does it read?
1.25.09
